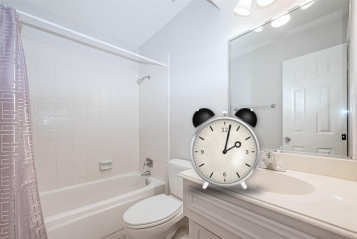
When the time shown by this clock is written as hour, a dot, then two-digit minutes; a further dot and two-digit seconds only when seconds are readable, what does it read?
2.02
